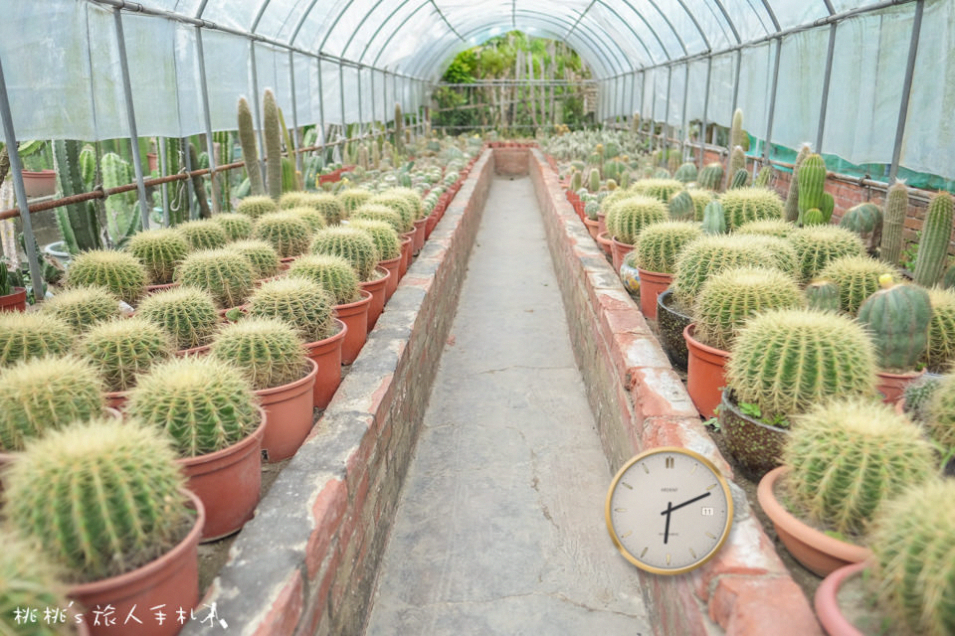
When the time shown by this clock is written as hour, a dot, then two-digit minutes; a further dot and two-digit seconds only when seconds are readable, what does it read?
6.11
